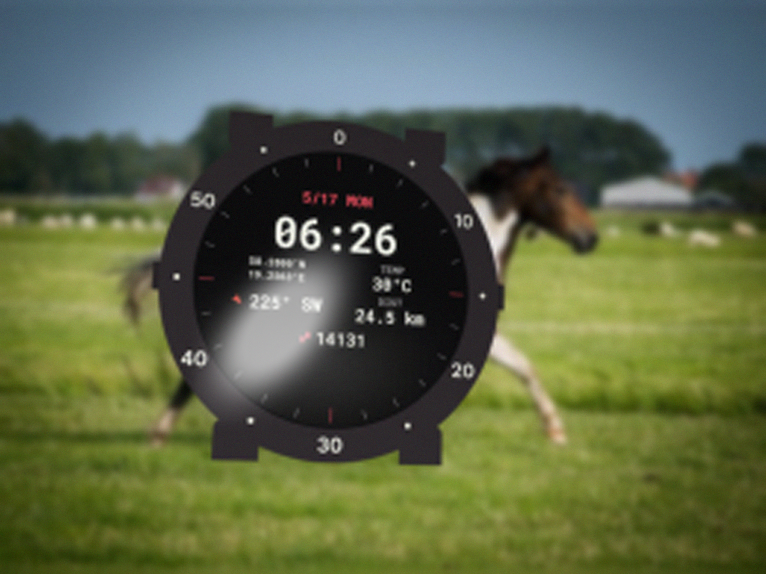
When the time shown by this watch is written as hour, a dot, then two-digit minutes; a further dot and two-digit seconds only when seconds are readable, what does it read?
6.26
